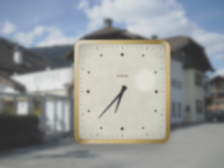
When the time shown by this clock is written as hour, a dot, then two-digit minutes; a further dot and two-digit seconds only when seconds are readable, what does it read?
6.37
